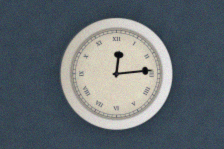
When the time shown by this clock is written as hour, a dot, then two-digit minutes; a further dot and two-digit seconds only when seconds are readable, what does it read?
12.14
